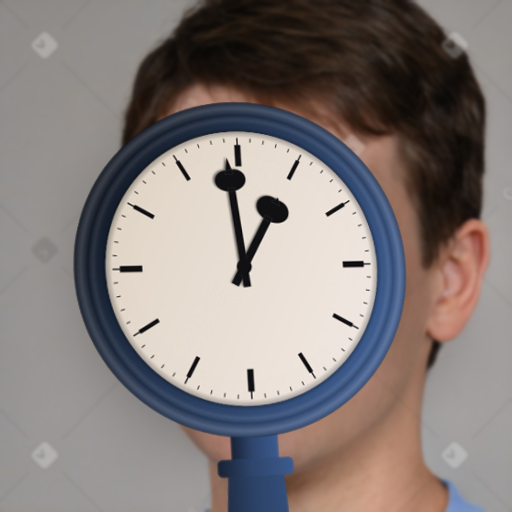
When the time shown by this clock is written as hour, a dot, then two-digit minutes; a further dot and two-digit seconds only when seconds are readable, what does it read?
12.59
